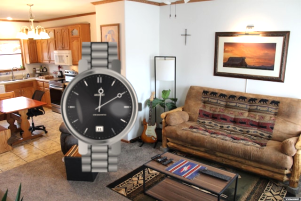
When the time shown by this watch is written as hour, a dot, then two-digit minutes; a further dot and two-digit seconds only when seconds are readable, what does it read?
12.10
